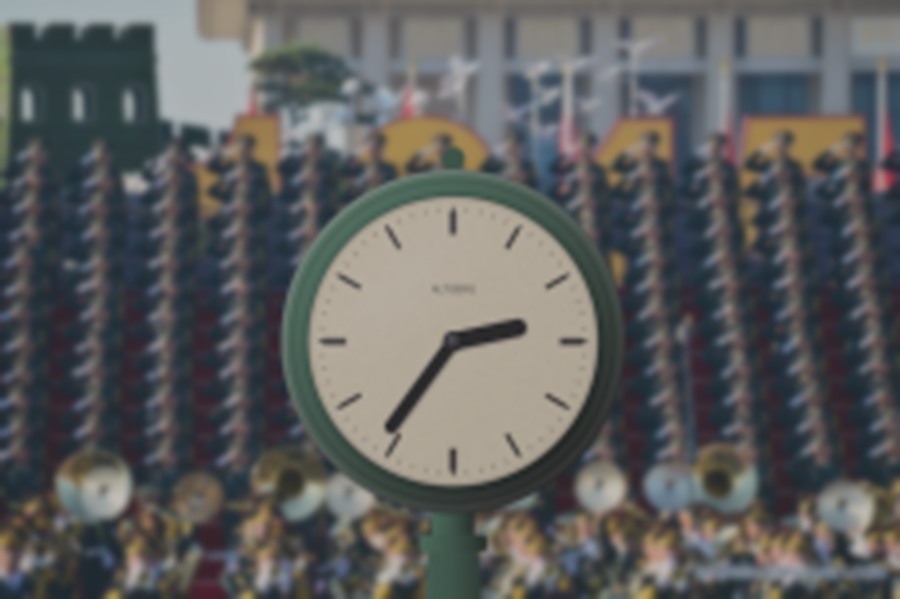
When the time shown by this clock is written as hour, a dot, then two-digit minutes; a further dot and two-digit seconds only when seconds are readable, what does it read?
2.36
